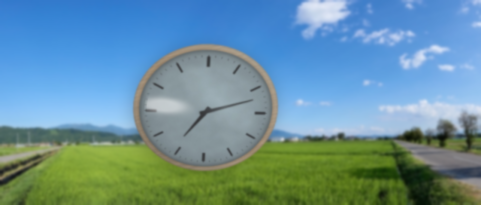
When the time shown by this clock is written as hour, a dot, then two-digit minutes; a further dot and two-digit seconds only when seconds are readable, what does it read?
7.12
